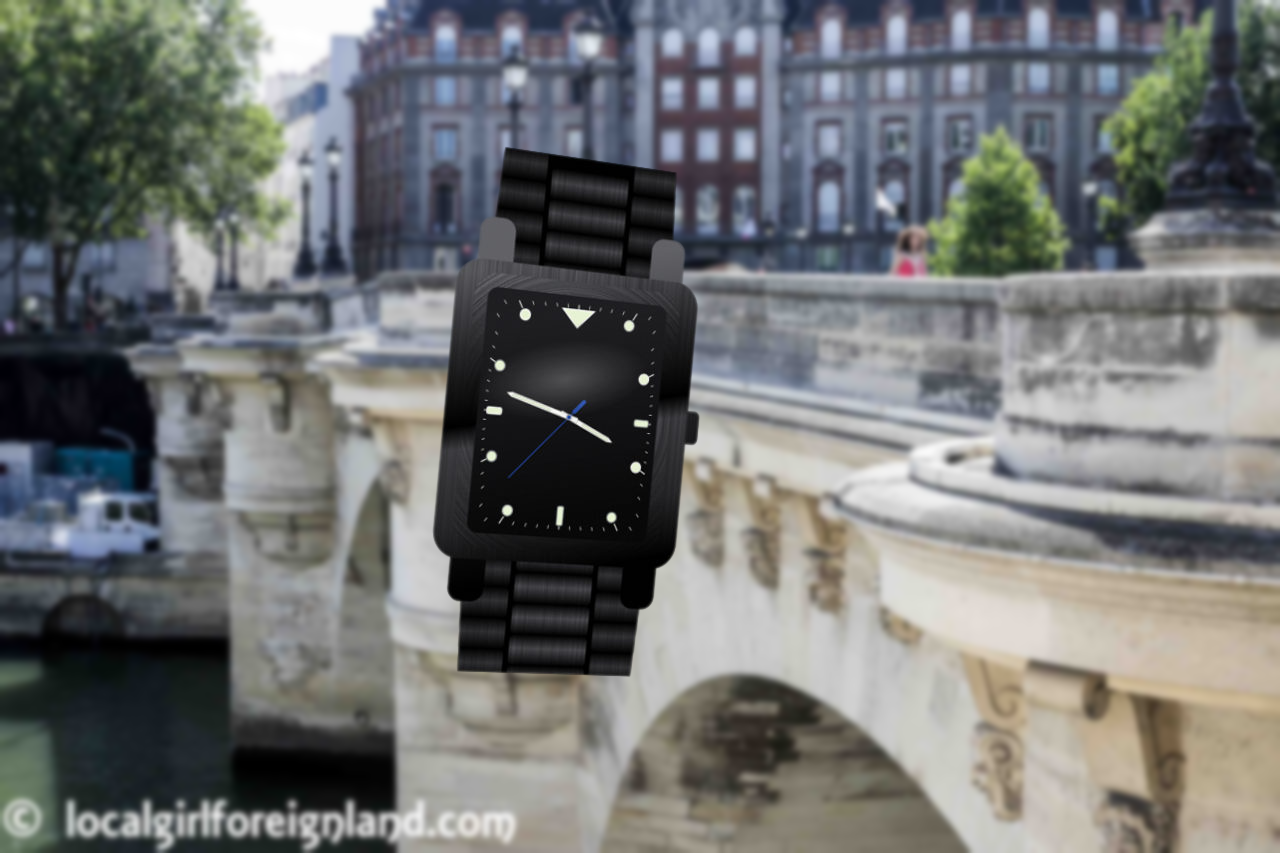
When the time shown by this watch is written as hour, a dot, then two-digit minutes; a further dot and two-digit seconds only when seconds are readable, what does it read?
3.47.37
